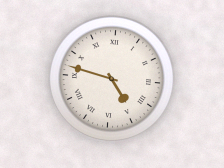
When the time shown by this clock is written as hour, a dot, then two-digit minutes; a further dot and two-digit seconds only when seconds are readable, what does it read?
4.47
